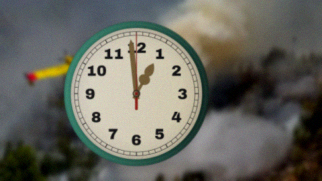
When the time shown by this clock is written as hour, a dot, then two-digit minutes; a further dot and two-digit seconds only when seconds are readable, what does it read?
12.59.00
